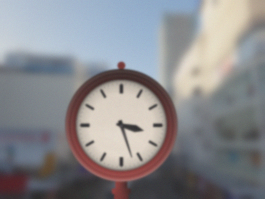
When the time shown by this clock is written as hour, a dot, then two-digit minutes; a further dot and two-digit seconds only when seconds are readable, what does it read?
3.27
